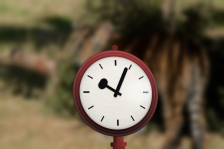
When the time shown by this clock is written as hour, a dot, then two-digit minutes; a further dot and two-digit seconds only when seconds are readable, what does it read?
10.04
